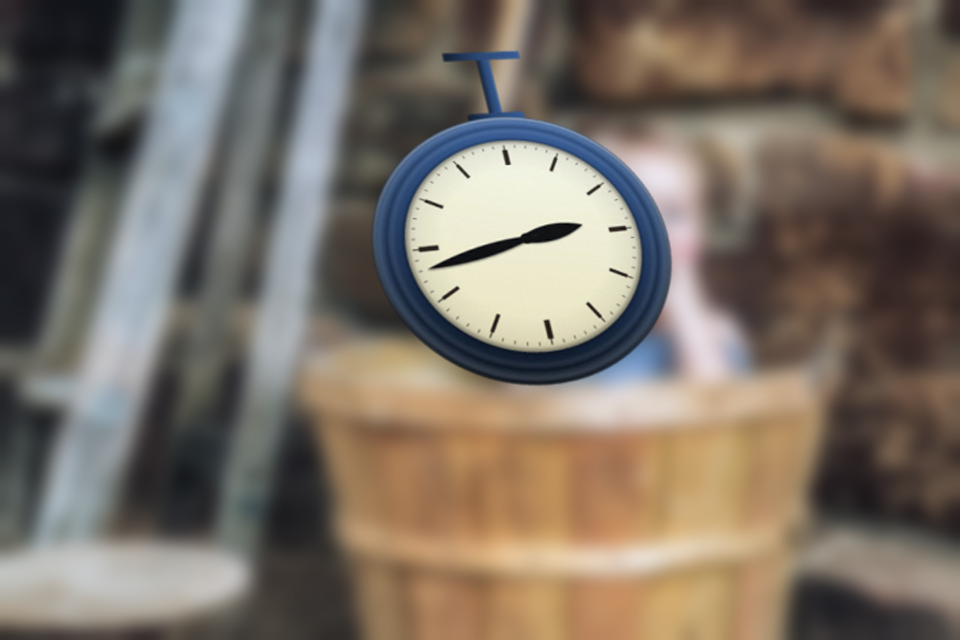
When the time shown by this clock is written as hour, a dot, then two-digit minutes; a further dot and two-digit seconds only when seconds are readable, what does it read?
2.43
